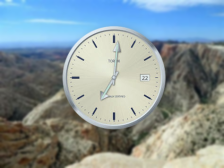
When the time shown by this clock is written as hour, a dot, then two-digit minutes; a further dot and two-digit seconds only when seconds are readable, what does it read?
7.01
